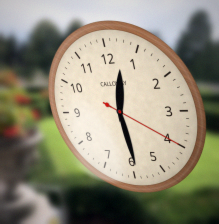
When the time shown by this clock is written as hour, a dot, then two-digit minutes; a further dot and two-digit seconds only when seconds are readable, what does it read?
12.29.20
